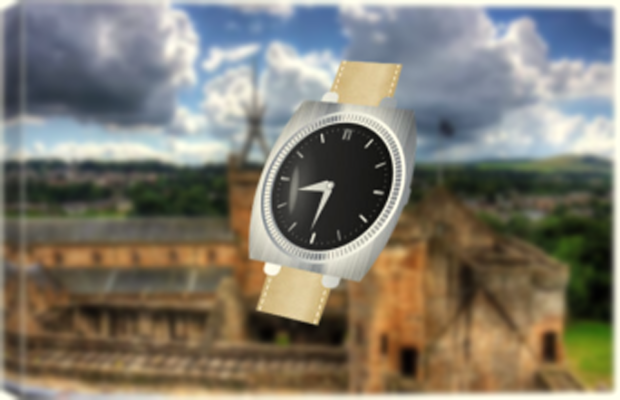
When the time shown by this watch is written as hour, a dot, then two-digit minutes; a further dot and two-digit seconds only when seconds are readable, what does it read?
8.31
